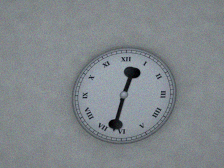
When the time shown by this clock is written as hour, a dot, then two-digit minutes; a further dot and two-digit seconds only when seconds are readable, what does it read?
12.32
